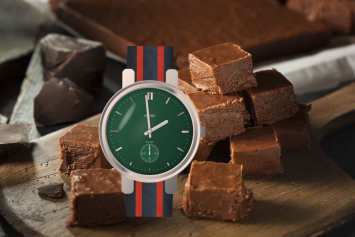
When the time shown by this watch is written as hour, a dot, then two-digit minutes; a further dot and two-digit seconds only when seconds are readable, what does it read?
1.59
